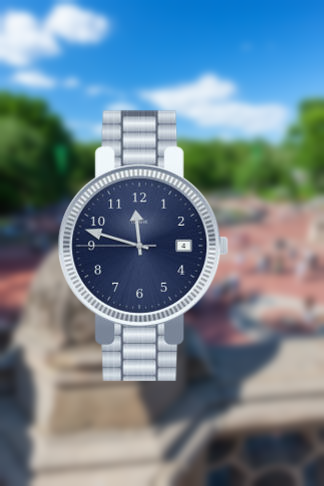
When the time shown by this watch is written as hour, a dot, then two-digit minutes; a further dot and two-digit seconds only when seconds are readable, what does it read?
11.47.45
